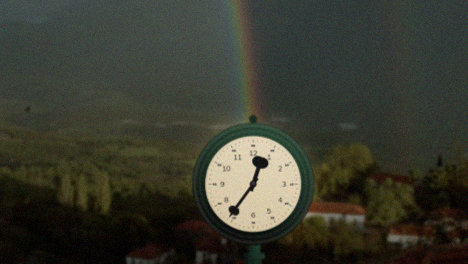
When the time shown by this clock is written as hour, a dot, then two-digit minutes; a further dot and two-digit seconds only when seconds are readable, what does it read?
12.36
